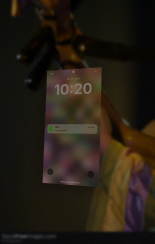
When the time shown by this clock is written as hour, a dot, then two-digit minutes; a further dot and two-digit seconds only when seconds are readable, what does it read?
10.20
